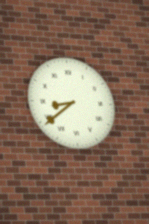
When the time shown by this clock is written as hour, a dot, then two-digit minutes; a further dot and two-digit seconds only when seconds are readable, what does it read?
8.39
